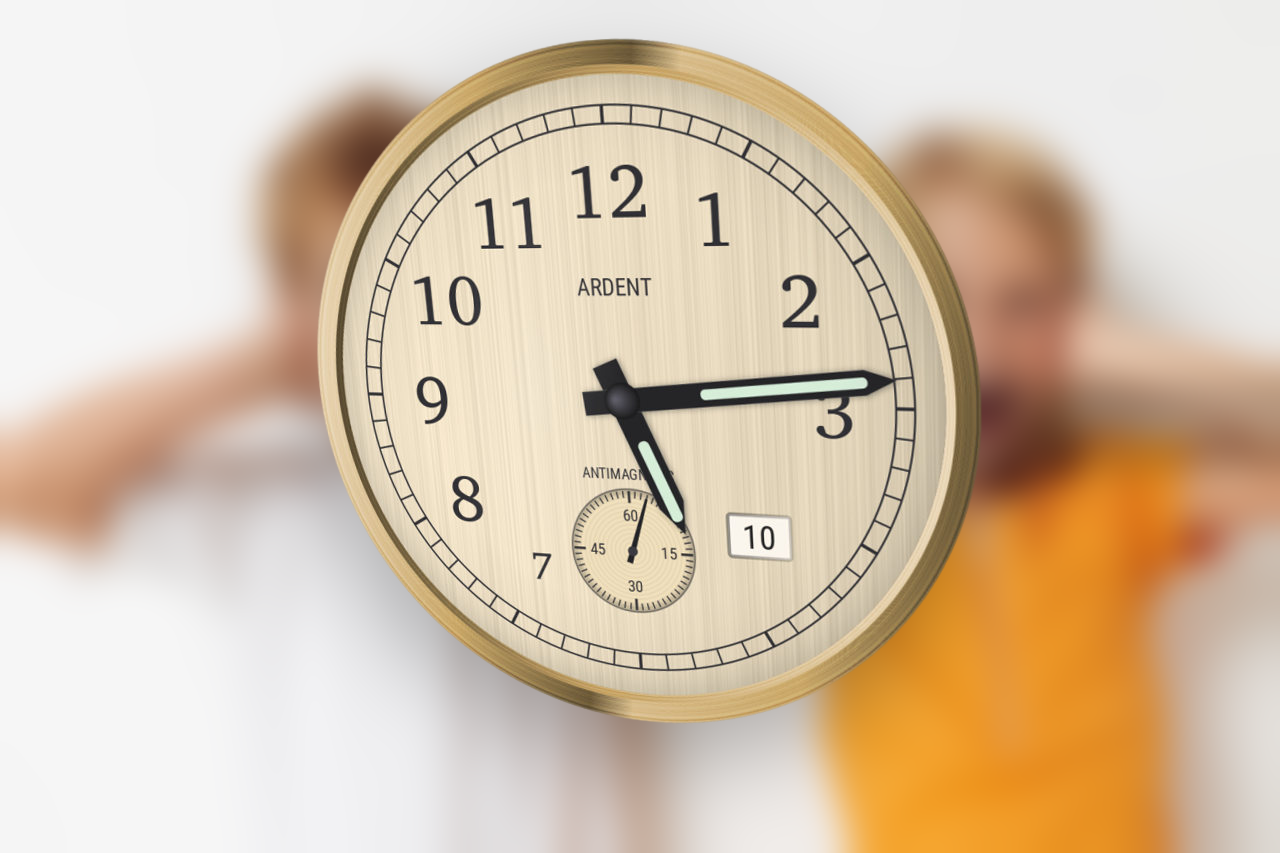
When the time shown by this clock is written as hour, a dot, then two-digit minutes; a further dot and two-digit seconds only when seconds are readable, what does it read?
5.14.03
